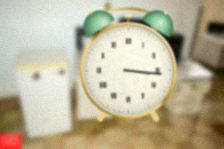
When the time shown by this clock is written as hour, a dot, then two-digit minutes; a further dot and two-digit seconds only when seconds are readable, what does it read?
3.16
